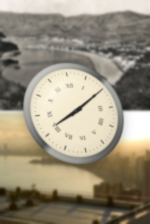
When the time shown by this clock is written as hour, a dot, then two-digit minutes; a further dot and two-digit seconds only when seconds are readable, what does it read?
8.10
